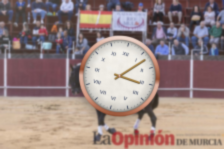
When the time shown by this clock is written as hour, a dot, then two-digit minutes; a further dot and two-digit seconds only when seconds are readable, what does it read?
3.07
